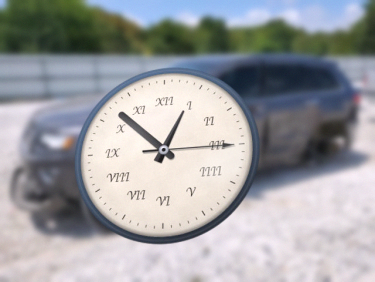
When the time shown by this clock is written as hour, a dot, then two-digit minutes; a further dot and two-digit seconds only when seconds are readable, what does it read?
12.52.15
